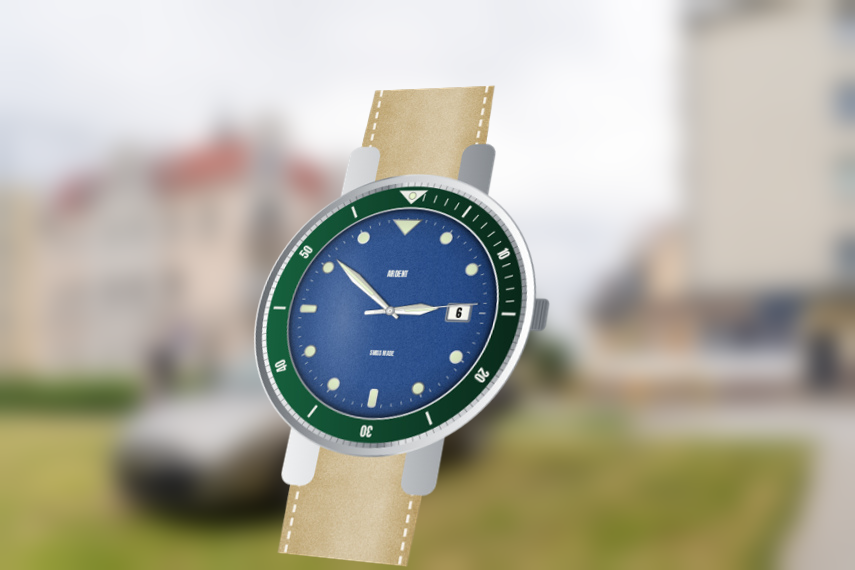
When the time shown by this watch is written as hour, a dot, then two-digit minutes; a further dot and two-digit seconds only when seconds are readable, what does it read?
2.51.14
